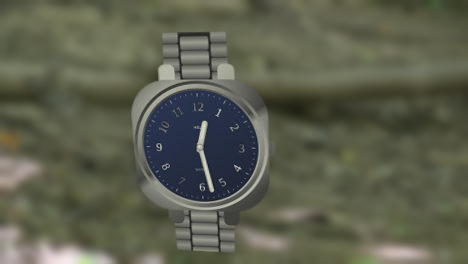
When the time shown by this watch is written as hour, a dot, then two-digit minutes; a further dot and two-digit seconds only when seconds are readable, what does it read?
12.28
